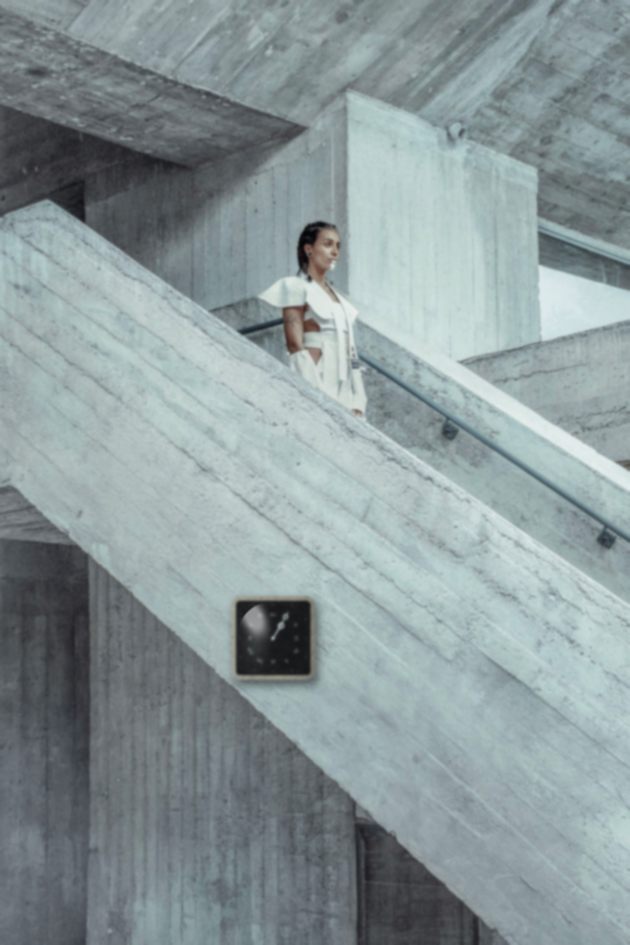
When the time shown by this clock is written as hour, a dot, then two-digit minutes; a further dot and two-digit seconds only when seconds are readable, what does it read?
1.05
